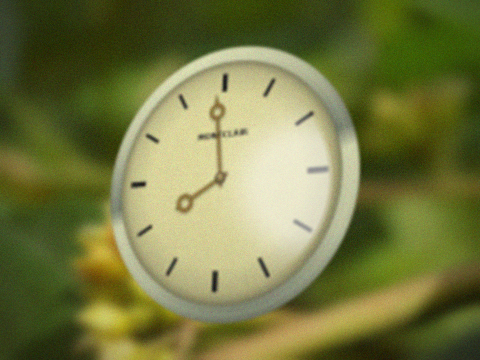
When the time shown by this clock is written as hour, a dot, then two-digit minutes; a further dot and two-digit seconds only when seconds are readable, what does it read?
7.59
